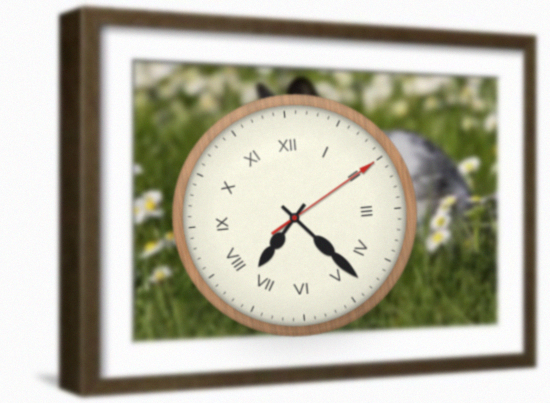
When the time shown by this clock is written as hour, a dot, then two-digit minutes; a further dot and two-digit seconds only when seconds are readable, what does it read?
7.23.10
